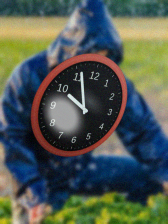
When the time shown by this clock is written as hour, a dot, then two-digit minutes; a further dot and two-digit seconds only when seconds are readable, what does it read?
9.56
